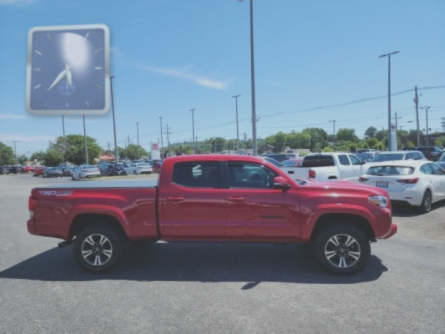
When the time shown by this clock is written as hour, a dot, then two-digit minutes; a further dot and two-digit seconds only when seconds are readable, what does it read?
5.37
